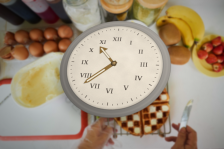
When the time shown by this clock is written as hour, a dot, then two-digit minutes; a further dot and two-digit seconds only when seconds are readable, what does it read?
10.38
